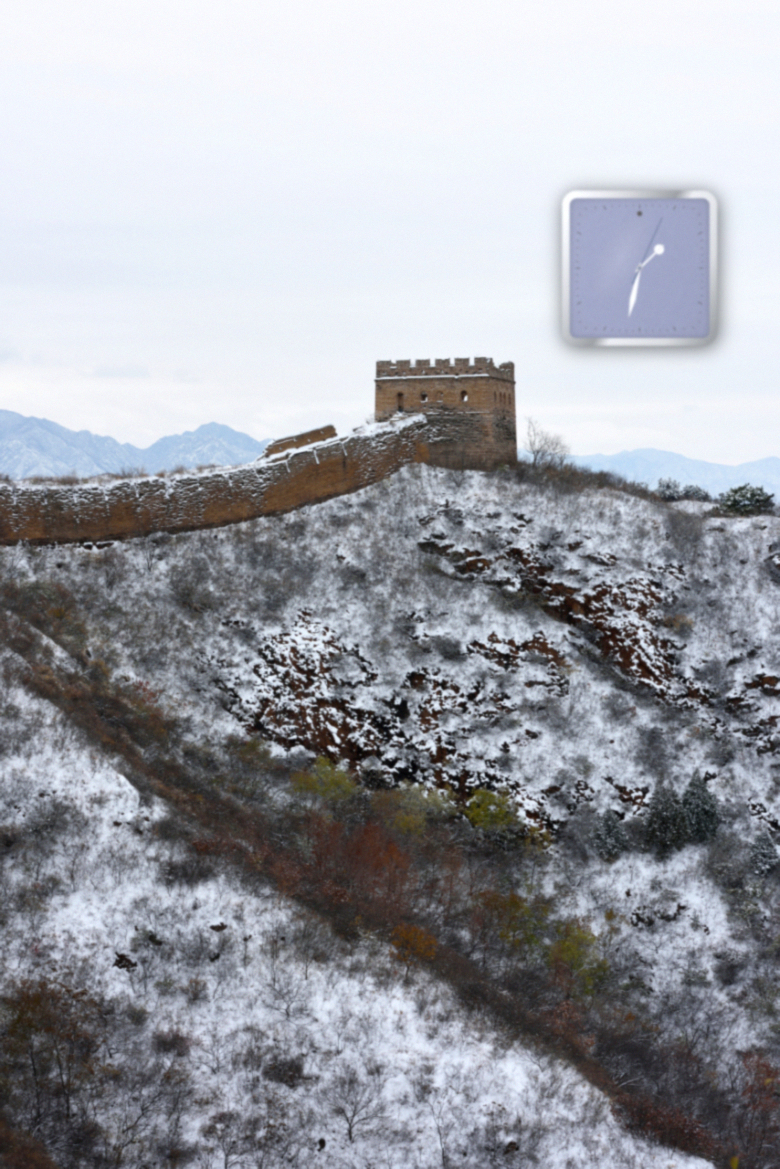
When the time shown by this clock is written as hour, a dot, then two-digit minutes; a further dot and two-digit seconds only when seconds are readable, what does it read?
1.32.04
